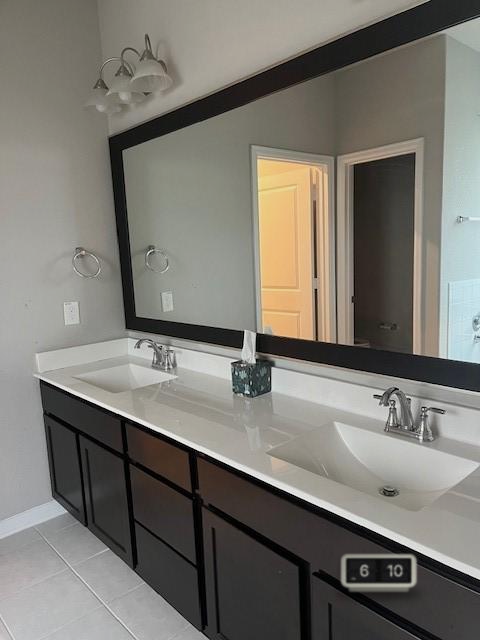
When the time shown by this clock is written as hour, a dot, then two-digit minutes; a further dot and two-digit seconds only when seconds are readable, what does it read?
6.10
